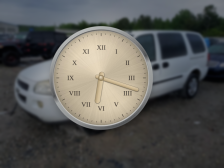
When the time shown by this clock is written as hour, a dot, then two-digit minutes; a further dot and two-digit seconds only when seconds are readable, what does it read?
6.18
